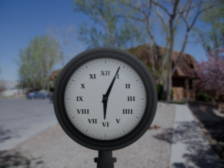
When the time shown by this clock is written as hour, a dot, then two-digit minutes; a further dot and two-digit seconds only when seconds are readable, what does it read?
6.04
